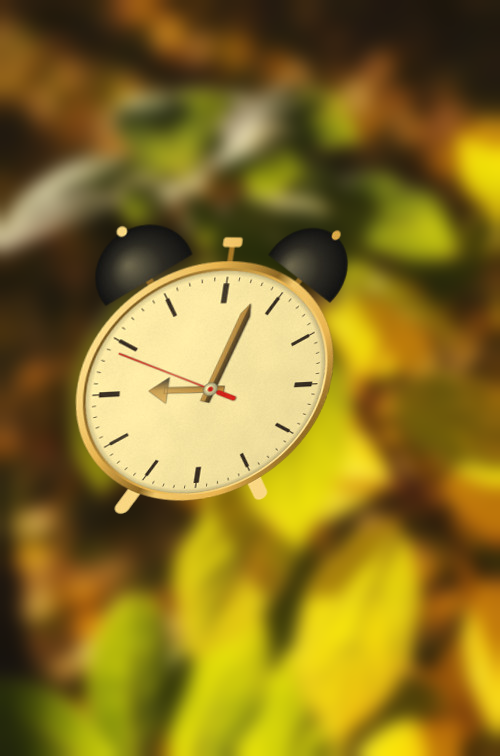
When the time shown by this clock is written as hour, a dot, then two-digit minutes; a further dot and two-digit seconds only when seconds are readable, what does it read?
9.02.49
